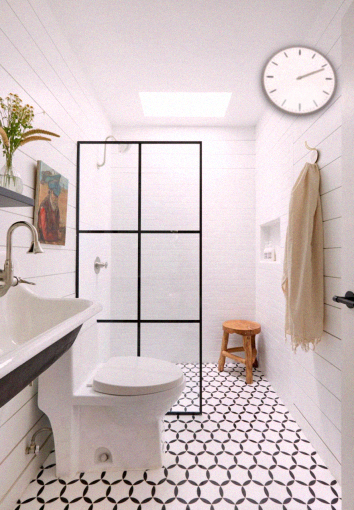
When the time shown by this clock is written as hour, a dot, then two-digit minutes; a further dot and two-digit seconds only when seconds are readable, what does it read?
2.11
